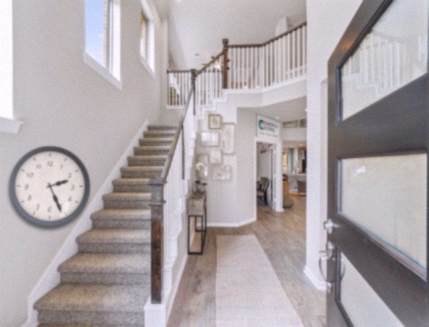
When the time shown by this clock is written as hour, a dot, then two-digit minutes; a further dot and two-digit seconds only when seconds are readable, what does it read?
2.26
